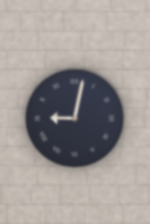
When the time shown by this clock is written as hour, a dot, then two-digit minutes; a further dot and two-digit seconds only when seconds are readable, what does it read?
9.02
